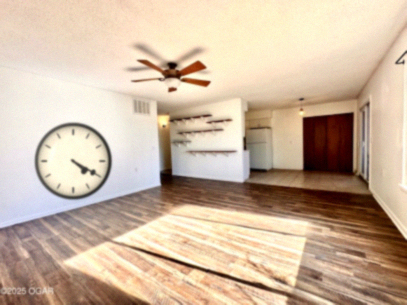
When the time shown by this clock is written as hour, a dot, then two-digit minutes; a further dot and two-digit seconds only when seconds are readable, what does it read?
4.20
